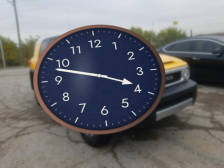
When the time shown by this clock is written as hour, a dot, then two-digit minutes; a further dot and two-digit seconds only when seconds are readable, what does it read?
3.48
